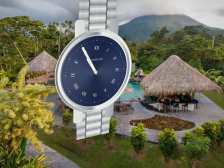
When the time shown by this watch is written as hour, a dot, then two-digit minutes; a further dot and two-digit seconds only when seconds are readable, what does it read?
10.55
